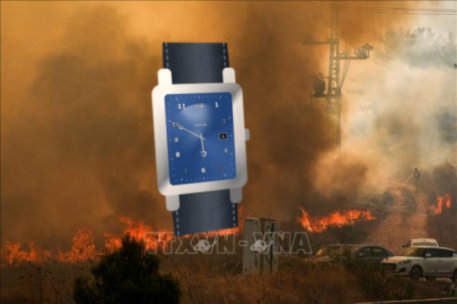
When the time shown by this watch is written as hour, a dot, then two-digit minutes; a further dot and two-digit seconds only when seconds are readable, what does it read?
5.50
